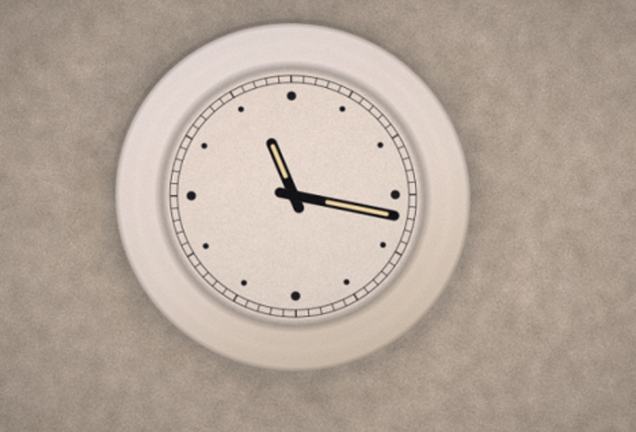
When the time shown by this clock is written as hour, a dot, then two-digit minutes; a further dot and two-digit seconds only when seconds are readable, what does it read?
11.17
